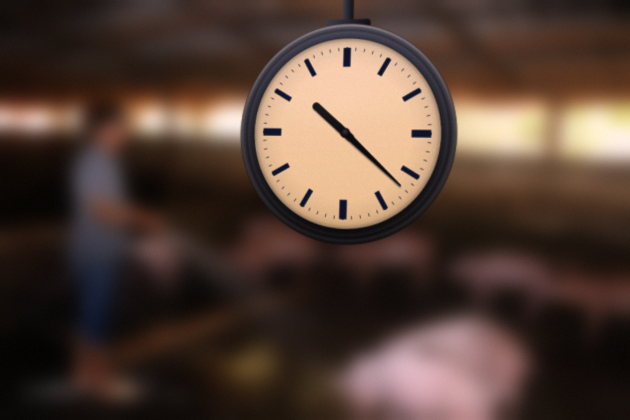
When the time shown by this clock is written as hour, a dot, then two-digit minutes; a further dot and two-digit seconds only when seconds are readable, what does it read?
10.22
